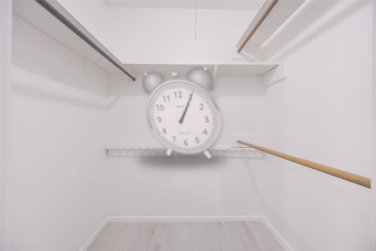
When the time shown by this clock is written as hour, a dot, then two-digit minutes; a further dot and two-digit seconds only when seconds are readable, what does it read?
1.05
